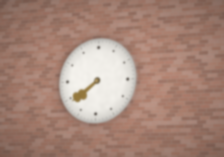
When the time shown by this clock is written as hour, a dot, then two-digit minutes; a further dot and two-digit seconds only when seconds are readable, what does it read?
7.39
